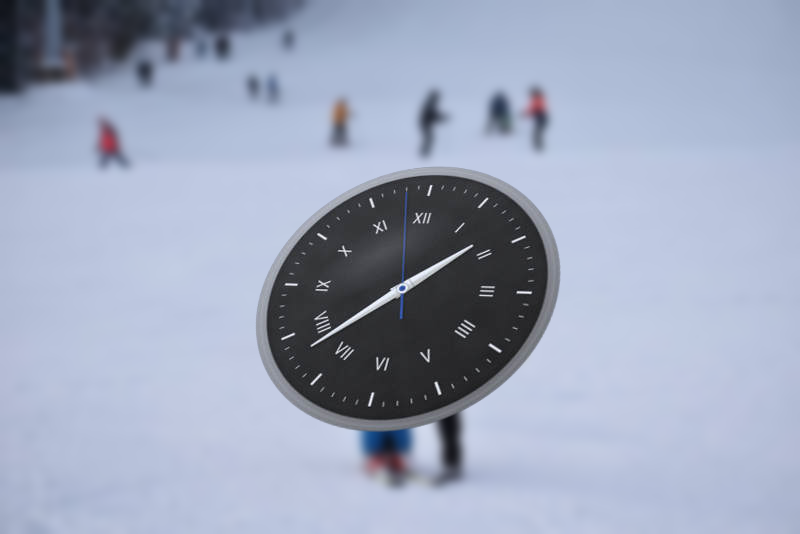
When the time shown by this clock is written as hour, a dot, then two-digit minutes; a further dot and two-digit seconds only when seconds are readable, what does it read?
1.37.58
